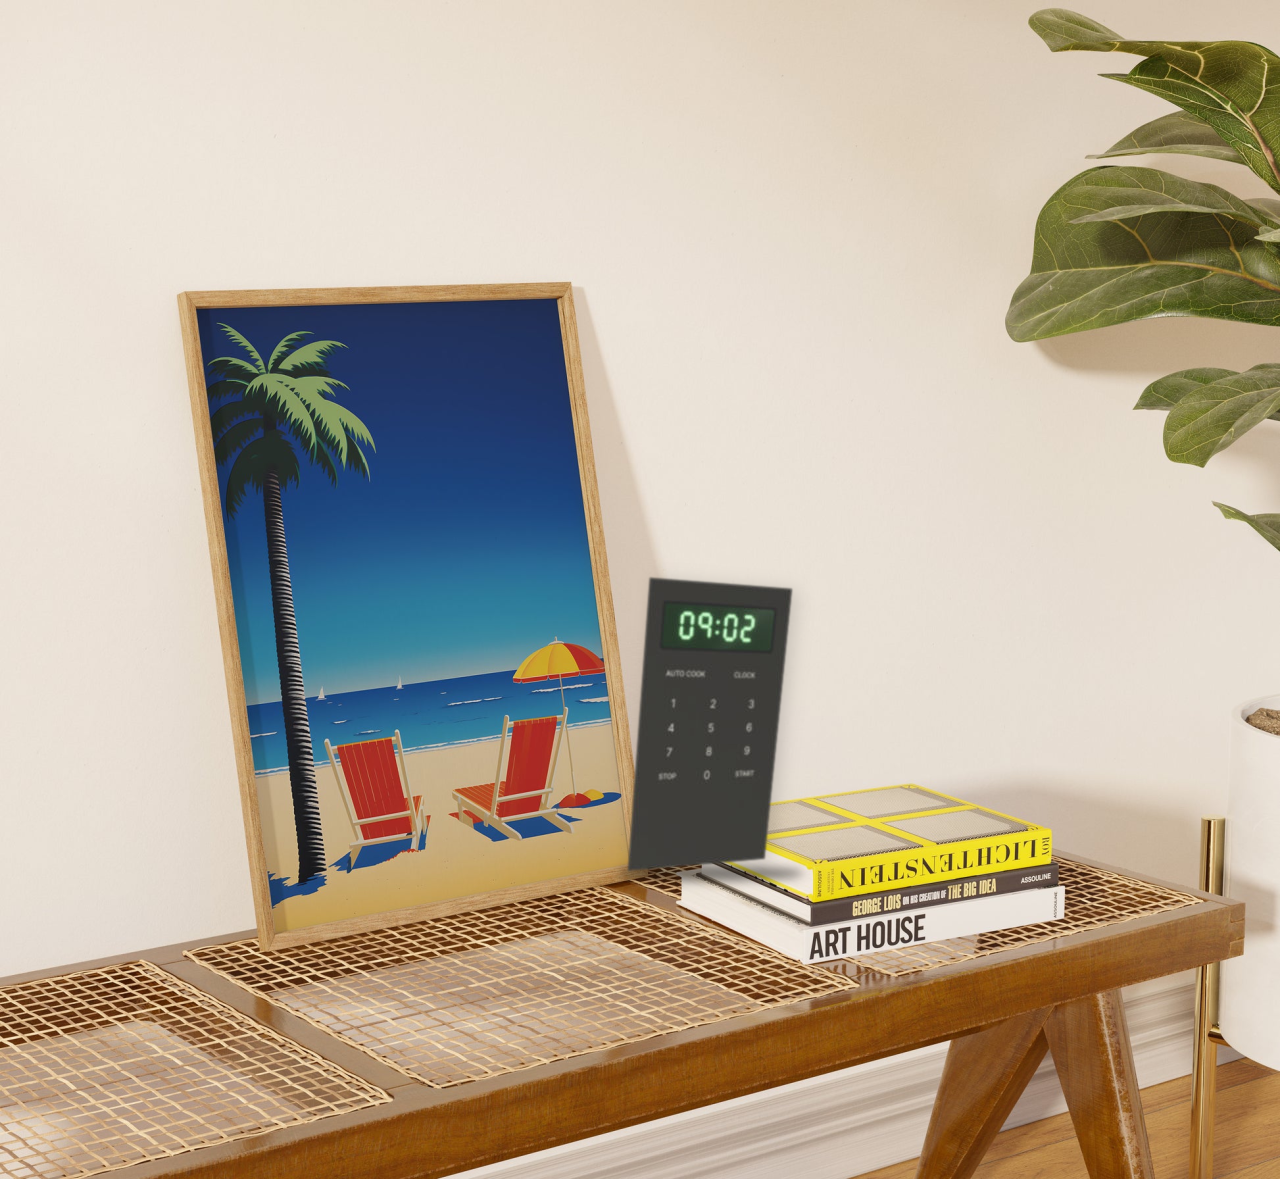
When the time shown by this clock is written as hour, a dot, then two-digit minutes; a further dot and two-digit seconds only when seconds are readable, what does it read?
9.02
